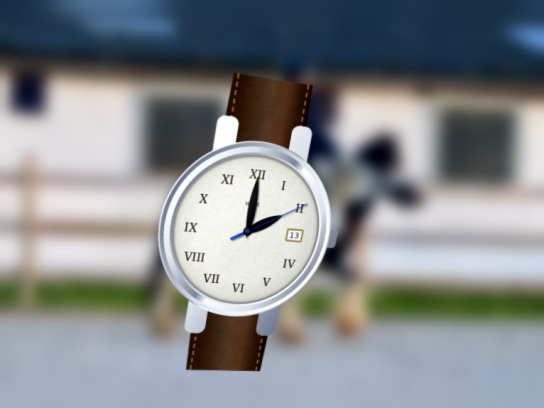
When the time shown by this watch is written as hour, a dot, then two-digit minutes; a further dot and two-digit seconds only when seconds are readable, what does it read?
2.00.10
